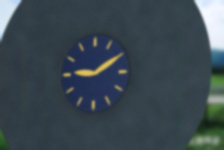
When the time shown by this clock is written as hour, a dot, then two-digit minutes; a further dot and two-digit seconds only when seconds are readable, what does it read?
9.10
